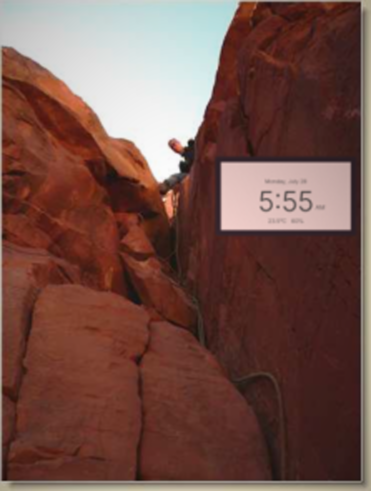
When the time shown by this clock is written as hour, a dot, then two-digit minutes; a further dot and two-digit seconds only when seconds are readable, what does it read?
5.55
